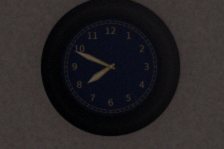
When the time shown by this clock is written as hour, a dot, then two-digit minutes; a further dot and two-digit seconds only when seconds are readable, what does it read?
7.49
